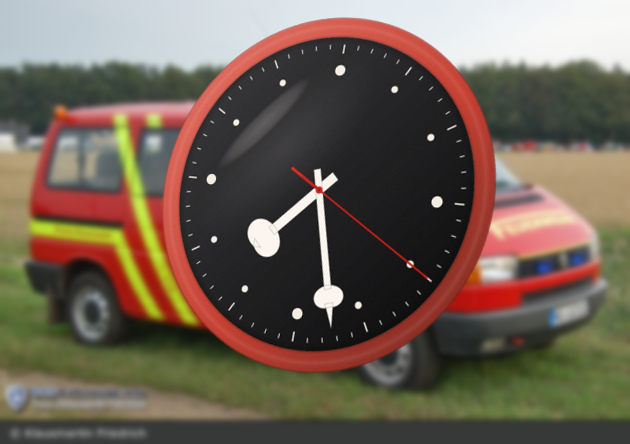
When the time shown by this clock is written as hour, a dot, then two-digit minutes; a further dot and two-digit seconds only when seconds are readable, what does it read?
7.27.20
